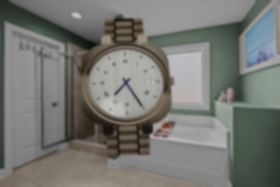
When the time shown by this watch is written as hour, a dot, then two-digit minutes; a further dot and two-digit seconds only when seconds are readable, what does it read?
7.25
